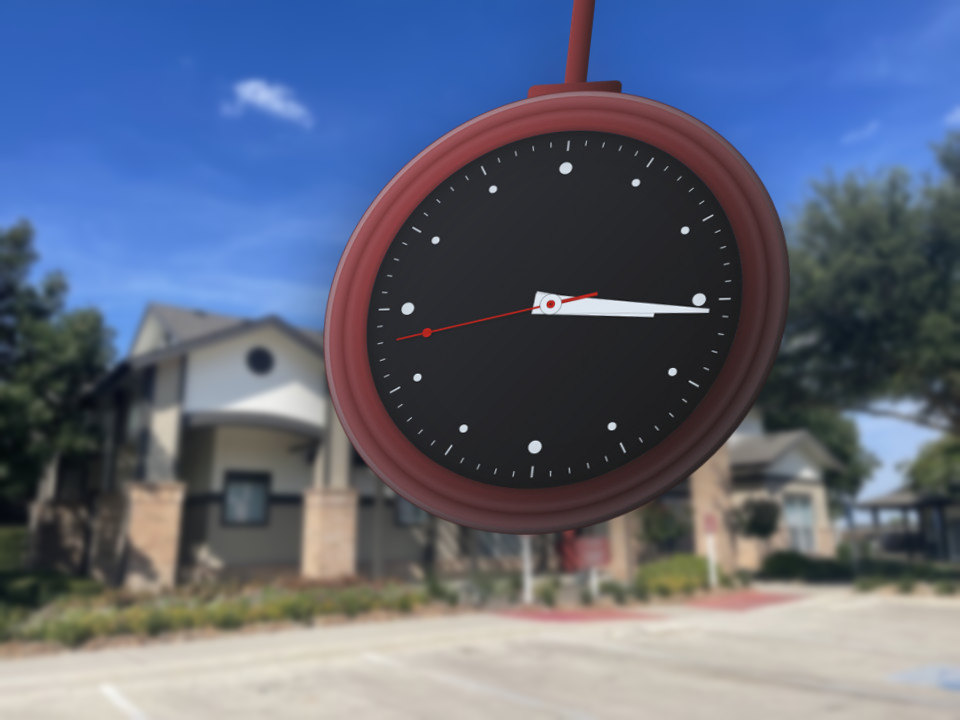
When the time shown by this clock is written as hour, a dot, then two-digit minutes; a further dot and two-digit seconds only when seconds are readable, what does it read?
3.15.43
